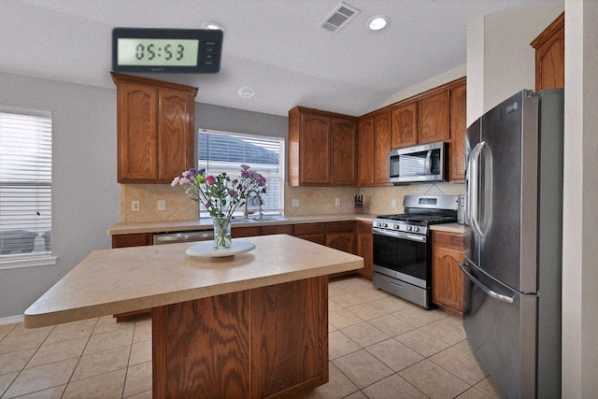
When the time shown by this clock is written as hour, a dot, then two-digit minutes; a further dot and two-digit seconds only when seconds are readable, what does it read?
5.53
